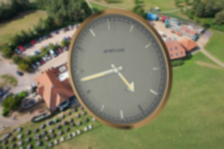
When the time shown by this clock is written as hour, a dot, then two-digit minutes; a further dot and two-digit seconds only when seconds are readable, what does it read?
4.43
